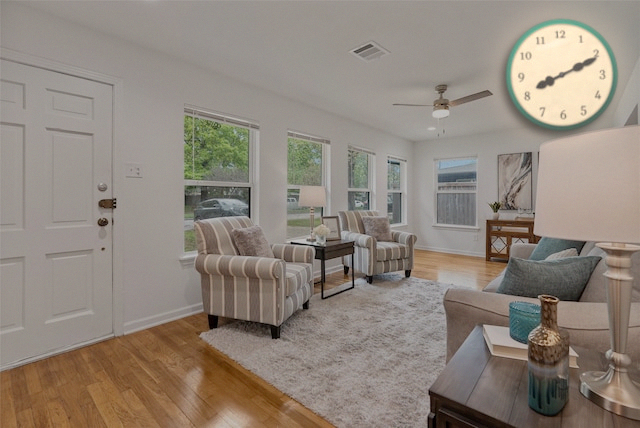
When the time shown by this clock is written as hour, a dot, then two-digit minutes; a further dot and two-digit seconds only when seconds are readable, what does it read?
8.11
